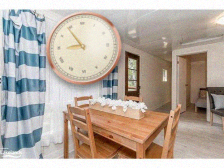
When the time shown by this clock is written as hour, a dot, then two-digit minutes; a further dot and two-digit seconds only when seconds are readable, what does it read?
8.54
